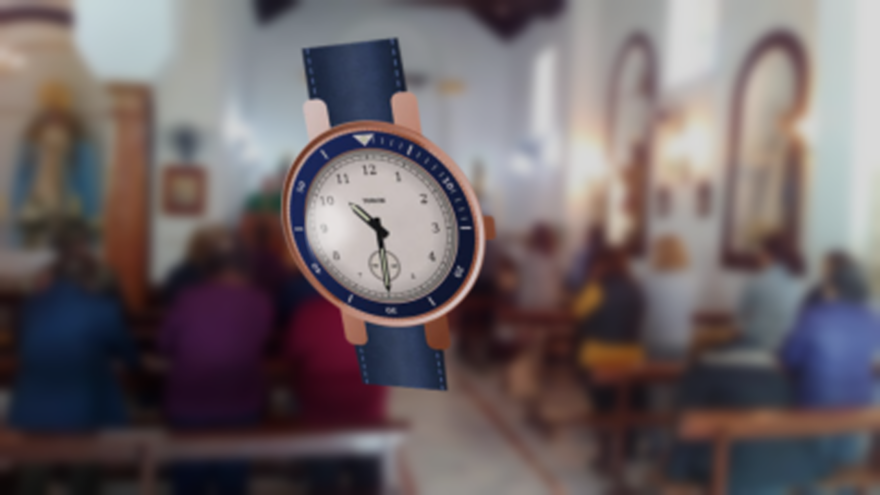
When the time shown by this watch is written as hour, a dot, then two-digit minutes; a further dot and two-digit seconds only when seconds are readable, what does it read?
10.30
